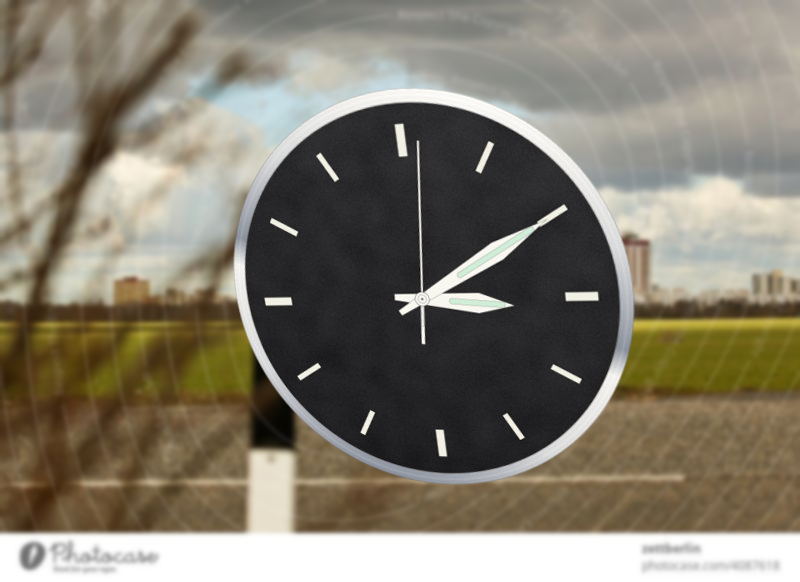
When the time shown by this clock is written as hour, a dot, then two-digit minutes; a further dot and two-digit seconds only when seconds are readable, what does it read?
3.10.01
